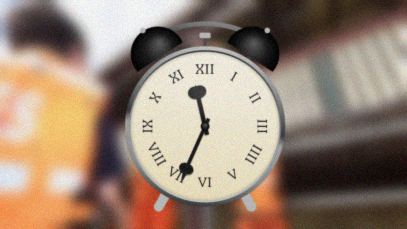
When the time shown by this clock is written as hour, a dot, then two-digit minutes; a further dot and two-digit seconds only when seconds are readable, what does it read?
11.34
